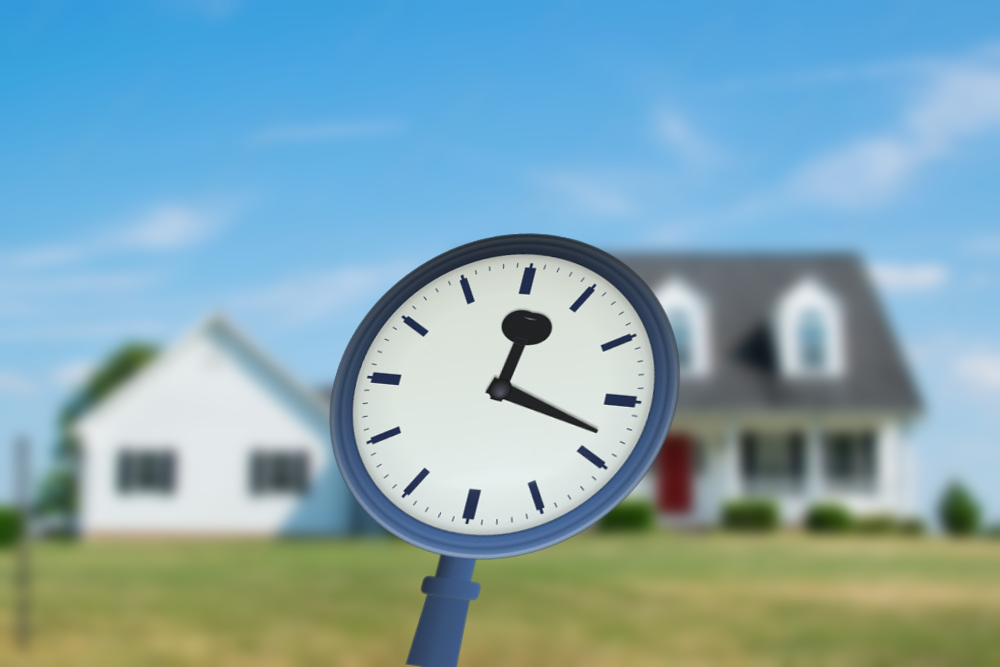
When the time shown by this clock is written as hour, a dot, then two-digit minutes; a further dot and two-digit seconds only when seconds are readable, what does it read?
12.18
